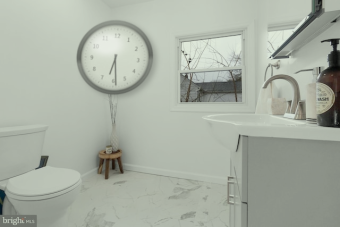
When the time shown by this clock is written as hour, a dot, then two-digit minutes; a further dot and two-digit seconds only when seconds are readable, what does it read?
6.29
